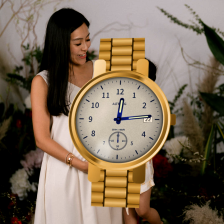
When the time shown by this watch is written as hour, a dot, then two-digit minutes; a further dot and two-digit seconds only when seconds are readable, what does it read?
12.14
